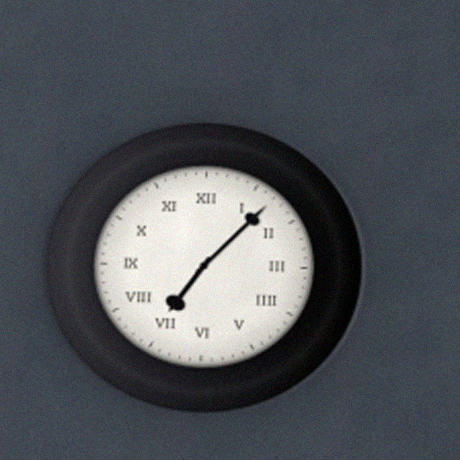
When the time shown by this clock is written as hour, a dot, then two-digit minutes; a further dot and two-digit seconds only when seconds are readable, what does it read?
7.07
